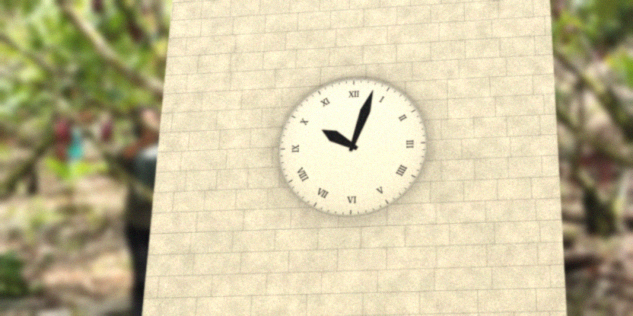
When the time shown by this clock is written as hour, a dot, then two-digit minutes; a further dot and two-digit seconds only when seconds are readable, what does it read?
10.03
